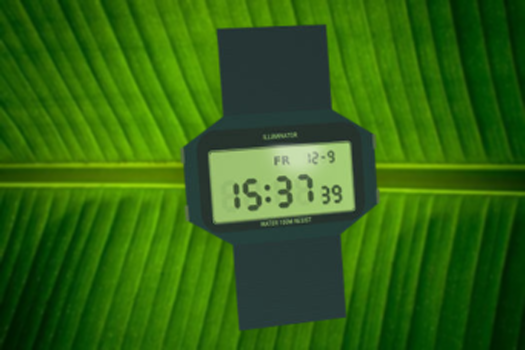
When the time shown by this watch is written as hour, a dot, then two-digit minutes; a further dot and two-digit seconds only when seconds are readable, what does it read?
15.37.39
